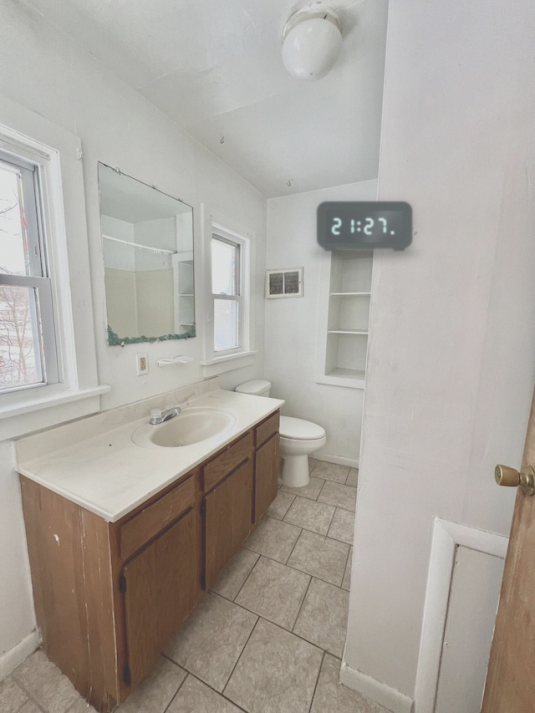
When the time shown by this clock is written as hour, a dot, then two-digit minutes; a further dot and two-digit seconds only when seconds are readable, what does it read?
21.27
